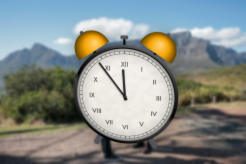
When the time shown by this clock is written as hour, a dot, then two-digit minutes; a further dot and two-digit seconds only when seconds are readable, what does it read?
11.54
